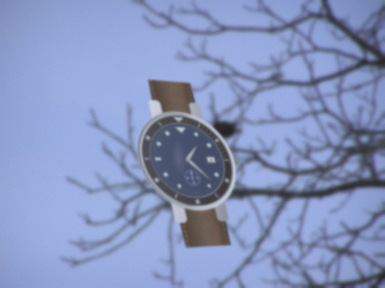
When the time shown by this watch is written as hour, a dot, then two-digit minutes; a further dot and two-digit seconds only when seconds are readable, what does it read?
1.23
